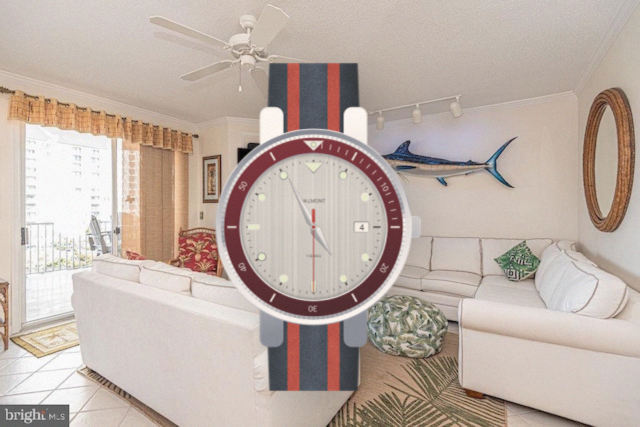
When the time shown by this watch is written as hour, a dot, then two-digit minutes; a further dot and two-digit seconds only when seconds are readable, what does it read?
4.55.30
